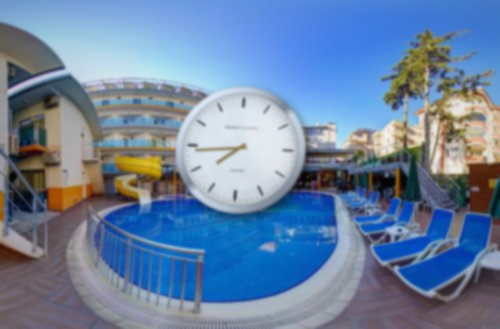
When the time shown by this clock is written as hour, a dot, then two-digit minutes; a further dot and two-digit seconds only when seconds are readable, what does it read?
7.44
